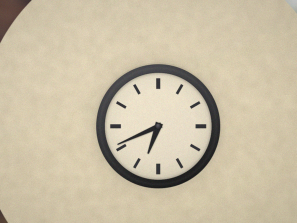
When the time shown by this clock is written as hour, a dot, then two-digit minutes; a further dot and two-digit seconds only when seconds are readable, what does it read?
6.41
